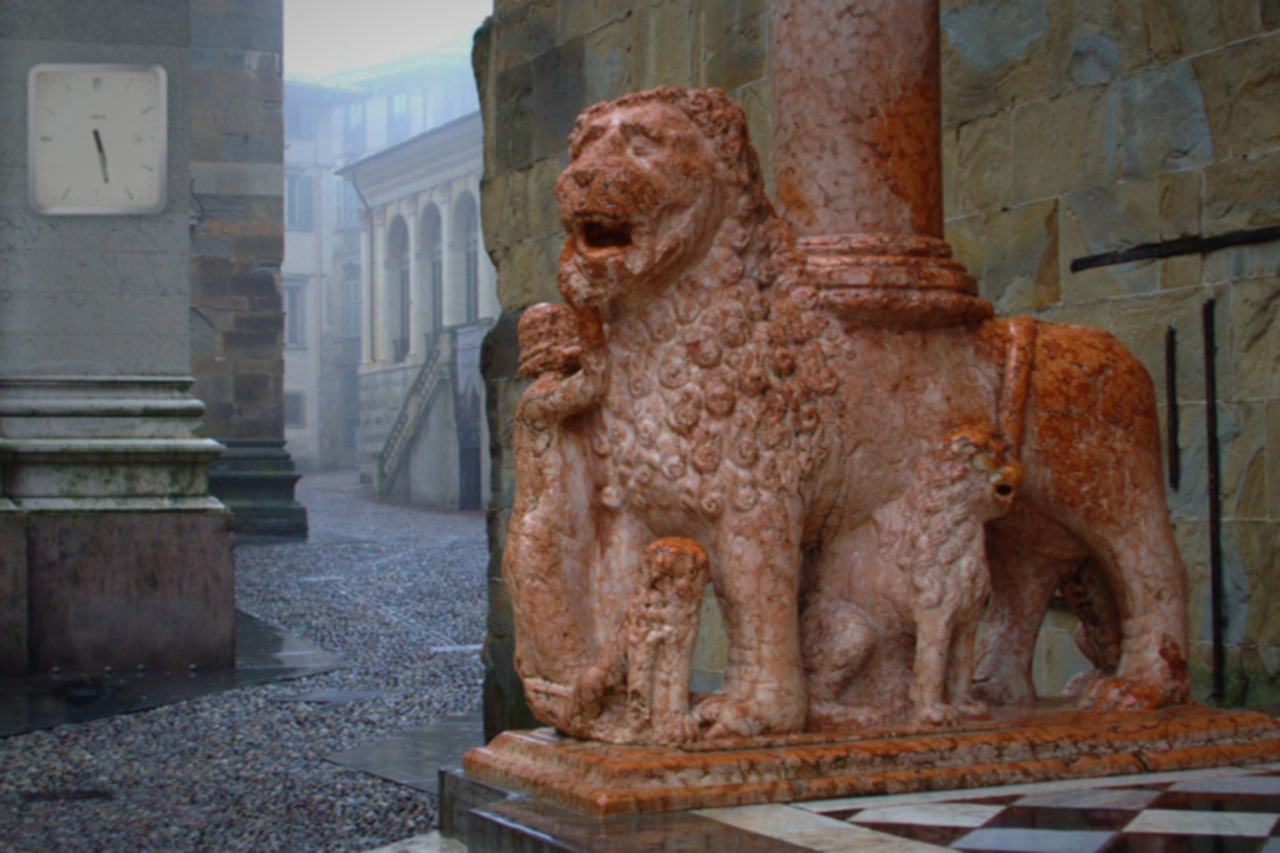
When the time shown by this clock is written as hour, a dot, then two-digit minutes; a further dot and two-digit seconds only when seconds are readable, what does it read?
5.28
